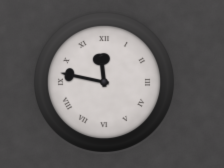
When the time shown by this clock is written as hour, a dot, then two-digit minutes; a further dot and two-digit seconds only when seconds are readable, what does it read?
11.47
